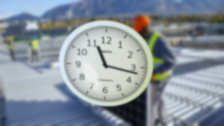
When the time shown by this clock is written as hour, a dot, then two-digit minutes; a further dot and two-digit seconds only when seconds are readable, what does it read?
11.17
